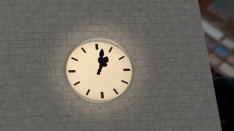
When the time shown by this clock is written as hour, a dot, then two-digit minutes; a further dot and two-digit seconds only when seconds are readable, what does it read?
1.02
